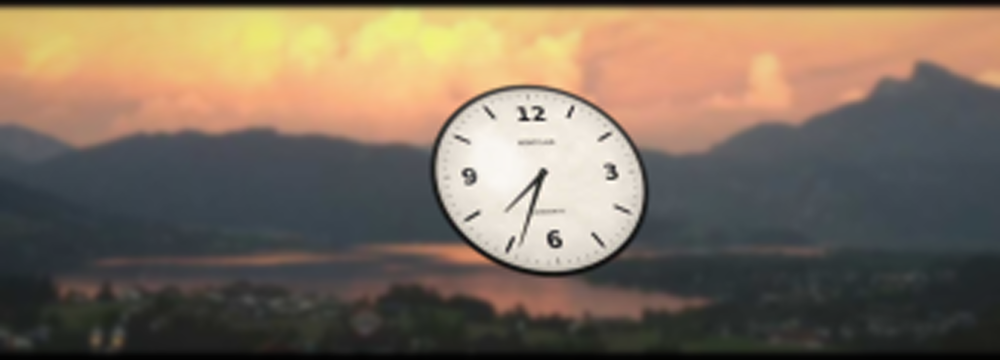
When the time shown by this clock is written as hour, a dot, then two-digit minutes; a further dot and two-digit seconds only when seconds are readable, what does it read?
7.34
